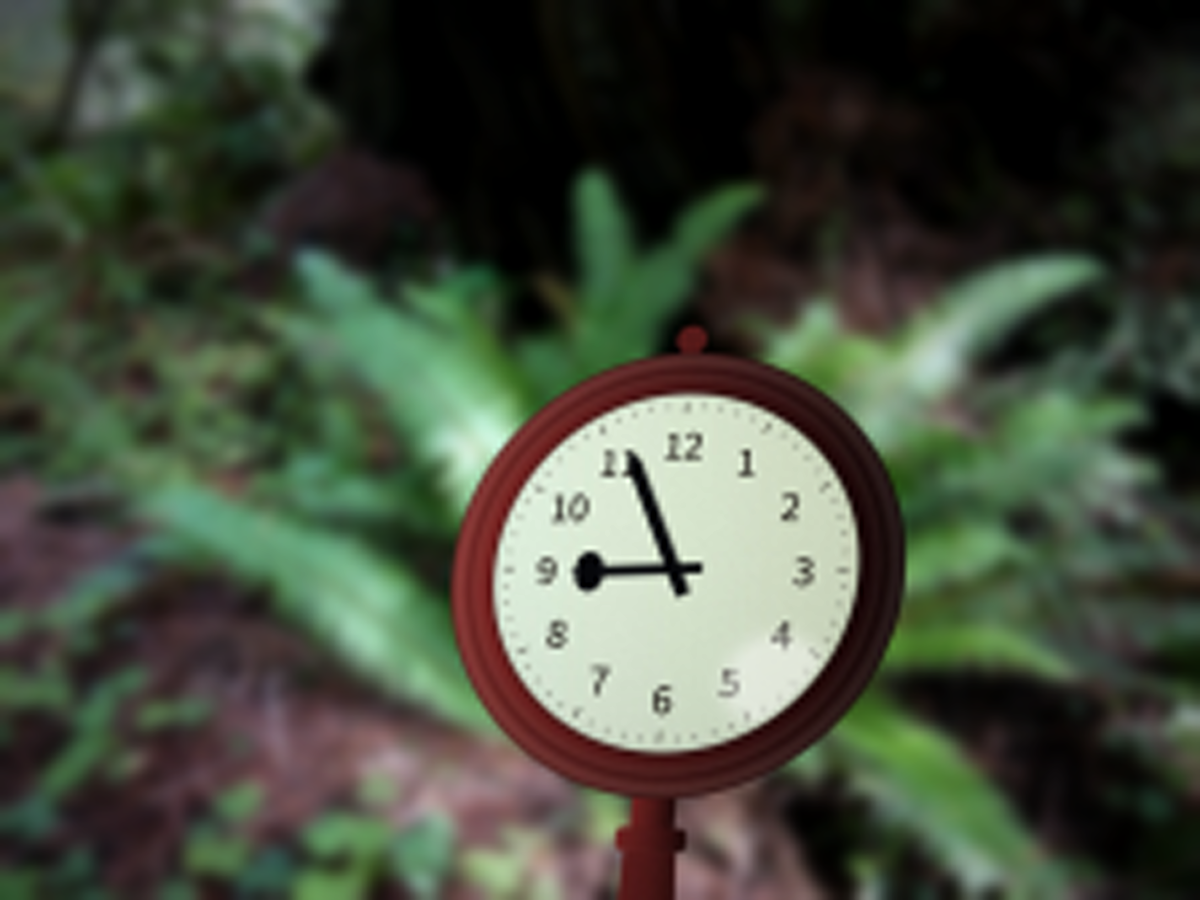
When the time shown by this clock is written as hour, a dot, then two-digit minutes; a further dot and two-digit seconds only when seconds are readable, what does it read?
8.56
